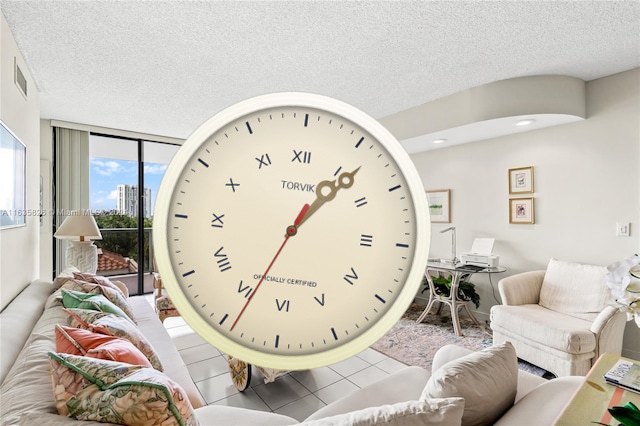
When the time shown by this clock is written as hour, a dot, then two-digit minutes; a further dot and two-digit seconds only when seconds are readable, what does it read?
1.06.34
